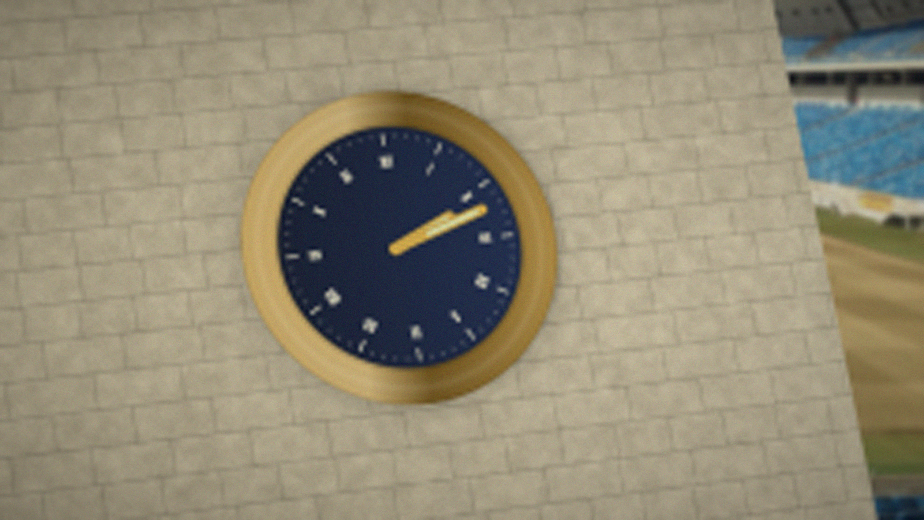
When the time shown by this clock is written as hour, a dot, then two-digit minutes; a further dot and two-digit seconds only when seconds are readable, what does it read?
2.12
